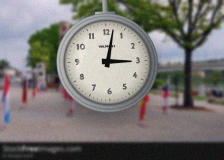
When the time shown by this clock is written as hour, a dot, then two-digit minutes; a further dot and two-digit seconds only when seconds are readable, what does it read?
3.02
